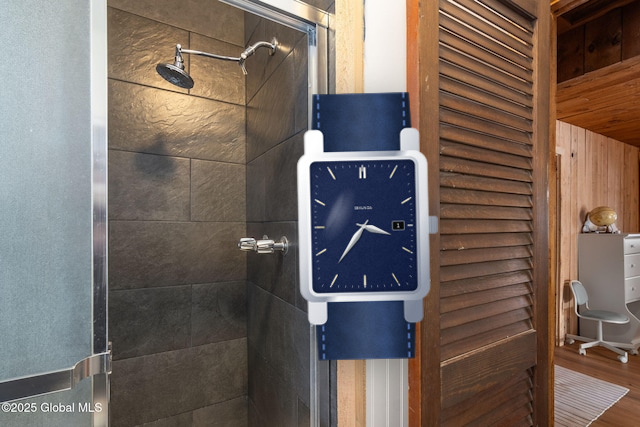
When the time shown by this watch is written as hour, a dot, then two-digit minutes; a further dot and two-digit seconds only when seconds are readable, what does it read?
3.36
